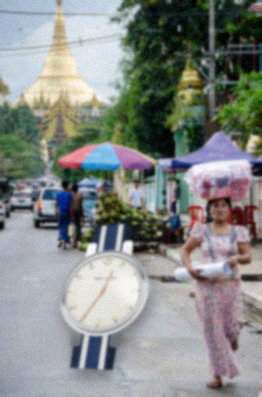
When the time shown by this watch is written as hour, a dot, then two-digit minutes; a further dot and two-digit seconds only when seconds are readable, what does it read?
12.35
